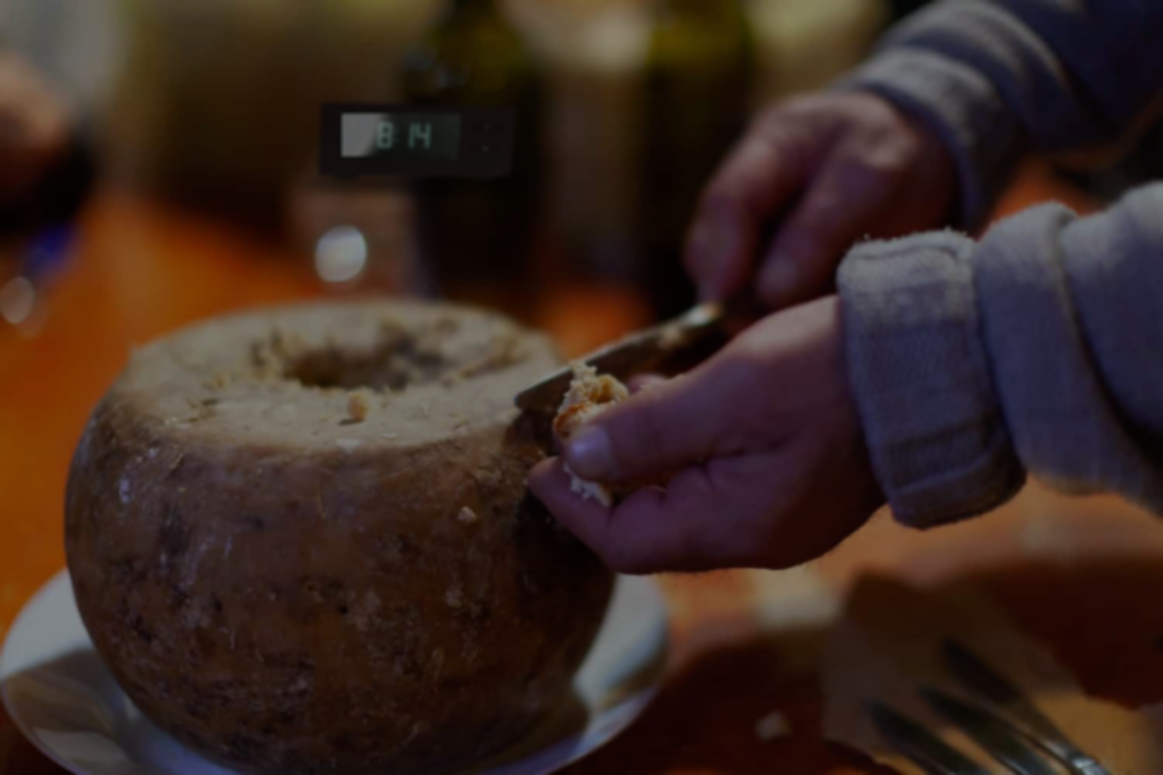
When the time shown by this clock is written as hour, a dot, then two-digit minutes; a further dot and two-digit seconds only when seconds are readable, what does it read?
8.14
